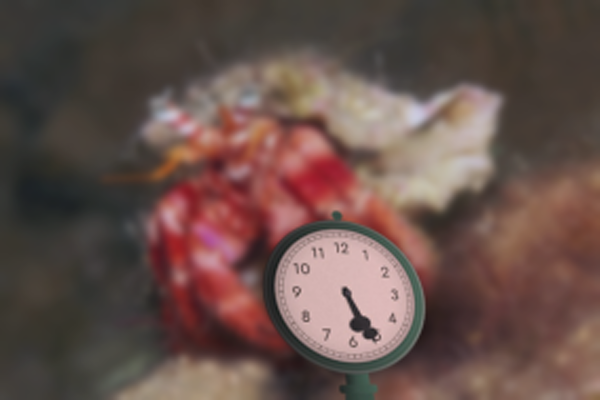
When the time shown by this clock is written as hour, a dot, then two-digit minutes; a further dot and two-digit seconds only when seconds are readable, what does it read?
5.26
